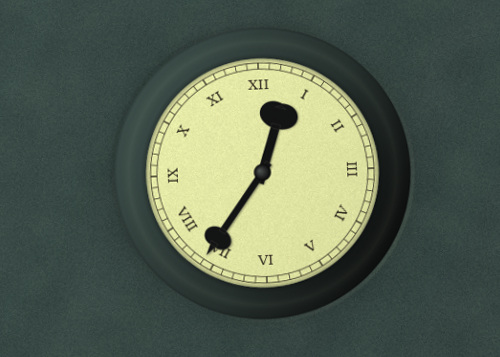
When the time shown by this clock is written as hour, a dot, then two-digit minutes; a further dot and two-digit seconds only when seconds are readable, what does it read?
12.36
